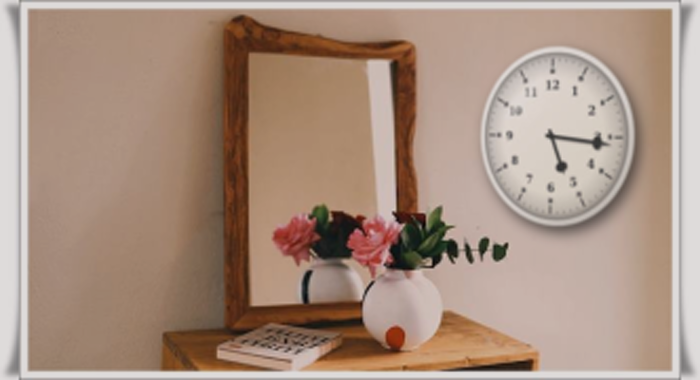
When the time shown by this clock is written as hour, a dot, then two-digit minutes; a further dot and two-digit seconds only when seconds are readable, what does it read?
5.16
